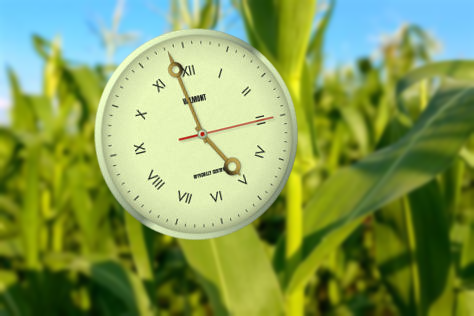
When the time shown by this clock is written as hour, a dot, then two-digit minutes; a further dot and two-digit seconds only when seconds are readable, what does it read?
4.58.15
